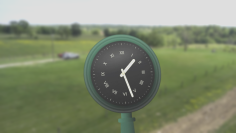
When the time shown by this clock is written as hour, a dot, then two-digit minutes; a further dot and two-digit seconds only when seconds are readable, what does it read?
1.27
